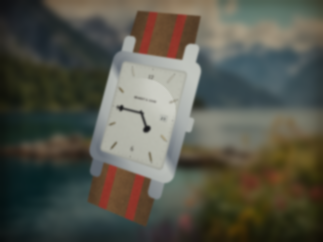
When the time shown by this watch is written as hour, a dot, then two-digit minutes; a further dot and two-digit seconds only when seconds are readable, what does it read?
4.45
